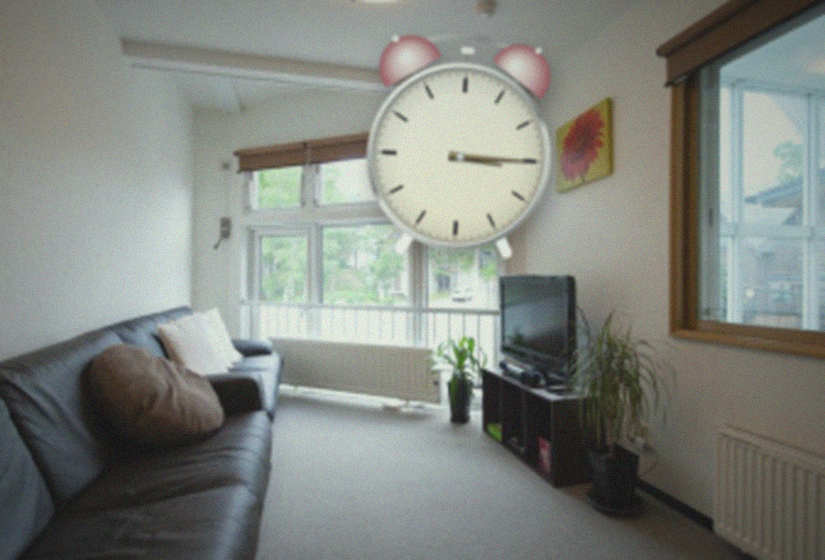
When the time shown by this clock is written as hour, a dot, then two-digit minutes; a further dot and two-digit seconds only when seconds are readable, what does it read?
3.15
